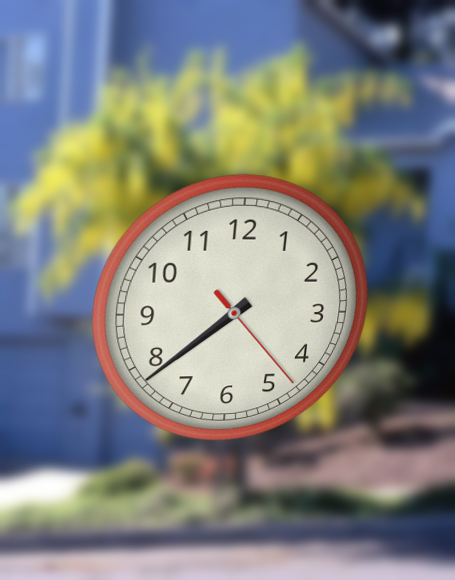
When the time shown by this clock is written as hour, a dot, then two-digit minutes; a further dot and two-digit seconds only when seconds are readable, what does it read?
7.38.23
